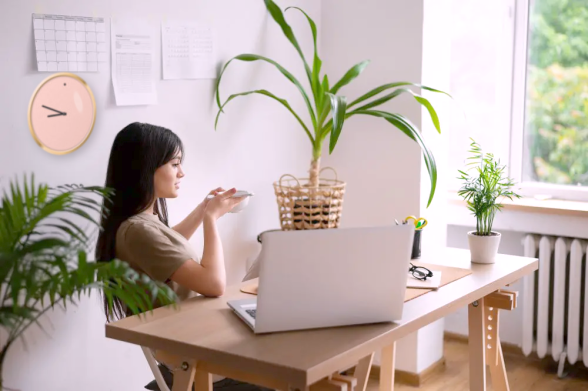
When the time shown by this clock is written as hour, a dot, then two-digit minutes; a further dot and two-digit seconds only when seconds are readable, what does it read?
8.48
